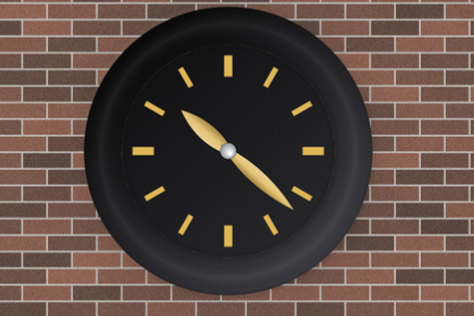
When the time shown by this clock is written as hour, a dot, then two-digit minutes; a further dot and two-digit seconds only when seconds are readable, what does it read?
10.22
